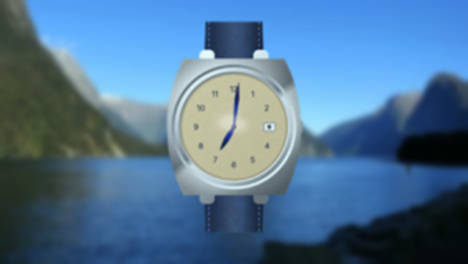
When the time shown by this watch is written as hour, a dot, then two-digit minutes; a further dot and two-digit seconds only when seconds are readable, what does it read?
7.01
